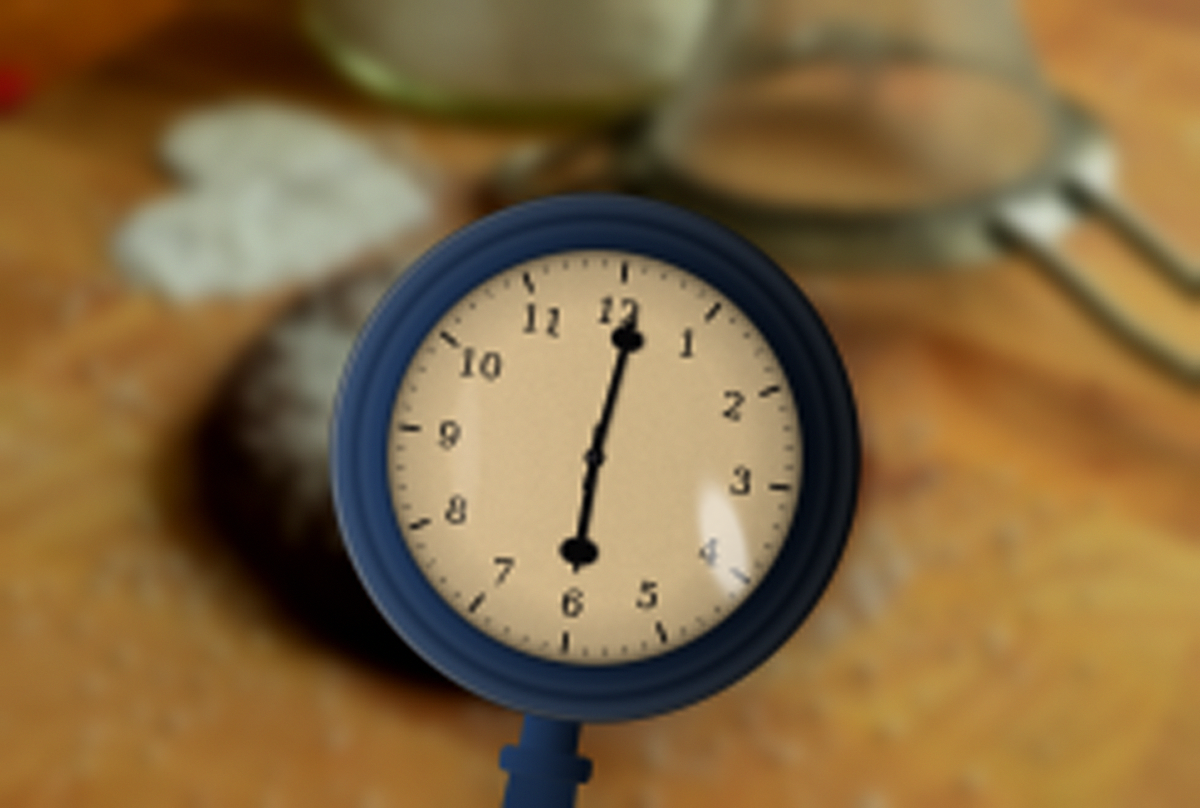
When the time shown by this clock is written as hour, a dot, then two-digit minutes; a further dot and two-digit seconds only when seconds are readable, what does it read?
6.01
